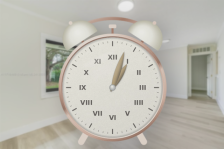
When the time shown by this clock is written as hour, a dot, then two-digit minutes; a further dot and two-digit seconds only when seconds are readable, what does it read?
1.03
